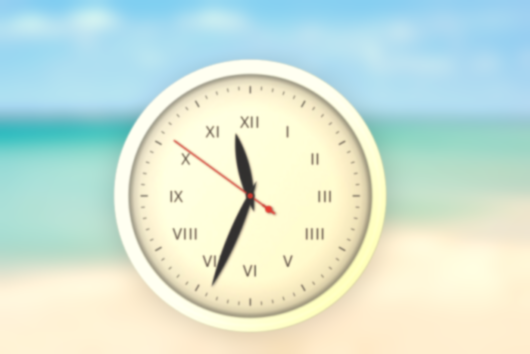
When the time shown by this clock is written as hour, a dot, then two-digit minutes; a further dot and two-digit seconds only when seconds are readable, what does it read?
11.33.51
